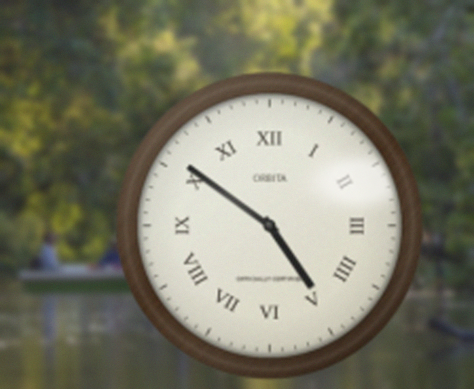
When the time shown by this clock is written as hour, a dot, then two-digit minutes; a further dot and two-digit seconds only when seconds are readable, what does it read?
4.51
